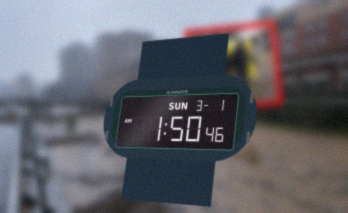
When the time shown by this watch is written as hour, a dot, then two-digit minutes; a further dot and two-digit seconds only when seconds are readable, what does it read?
1.50.46
